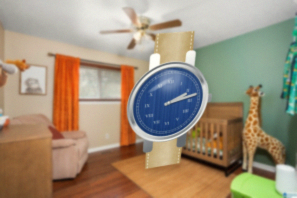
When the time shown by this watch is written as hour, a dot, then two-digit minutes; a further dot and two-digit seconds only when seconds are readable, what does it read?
2.13
